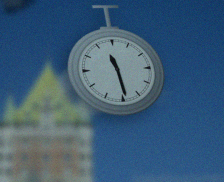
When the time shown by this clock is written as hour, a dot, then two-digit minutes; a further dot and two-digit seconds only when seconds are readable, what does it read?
11.29
